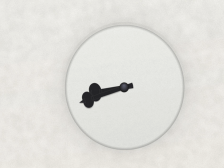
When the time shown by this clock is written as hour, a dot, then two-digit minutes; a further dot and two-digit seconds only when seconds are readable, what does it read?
8.42
